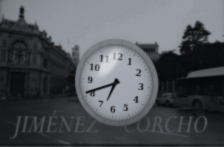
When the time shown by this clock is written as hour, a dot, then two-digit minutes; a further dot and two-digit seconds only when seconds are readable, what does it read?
6.41
